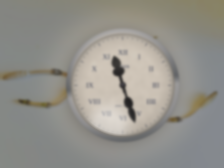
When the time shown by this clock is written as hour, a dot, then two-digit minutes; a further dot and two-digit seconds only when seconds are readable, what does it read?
11.27
